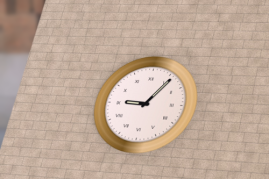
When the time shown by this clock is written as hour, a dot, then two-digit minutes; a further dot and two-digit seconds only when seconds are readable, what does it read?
9.06
